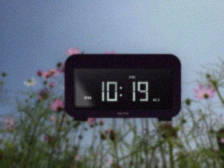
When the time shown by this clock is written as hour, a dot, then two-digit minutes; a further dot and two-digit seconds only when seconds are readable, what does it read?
10.19
